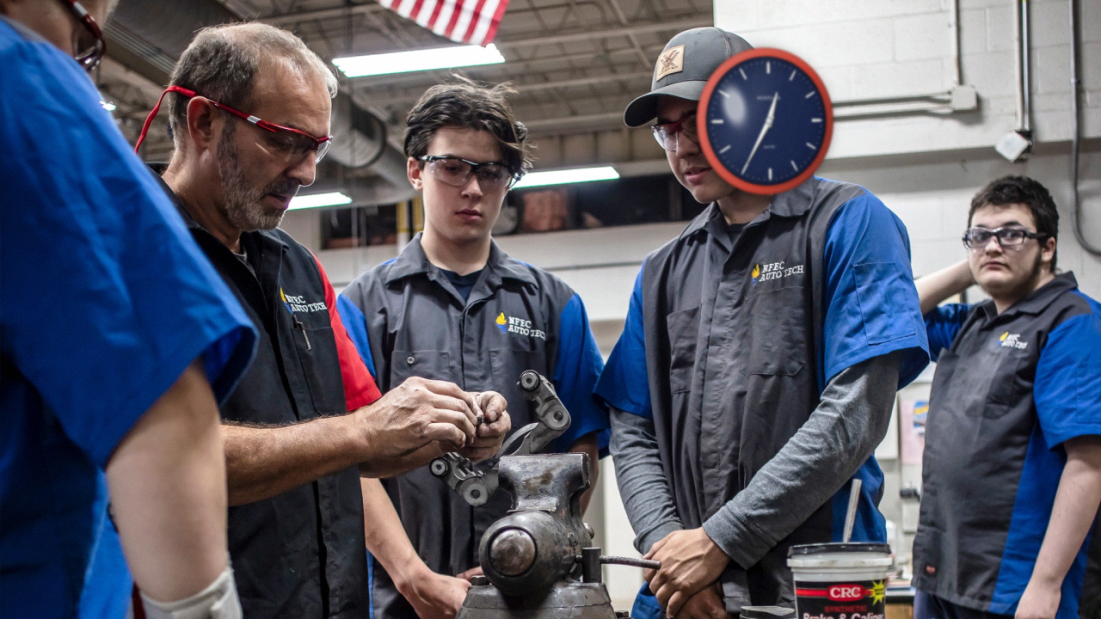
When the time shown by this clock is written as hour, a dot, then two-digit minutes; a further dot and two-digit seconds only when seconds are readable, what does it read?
12.35
